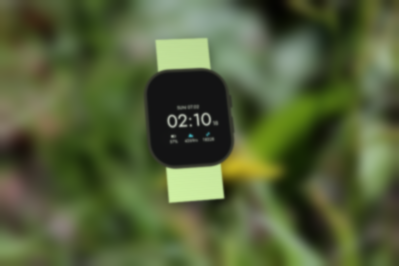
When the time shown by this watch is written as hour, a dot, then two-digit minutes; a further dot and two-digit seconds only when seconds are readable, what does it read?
2.10
